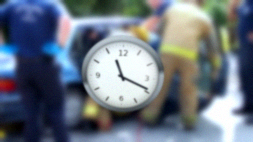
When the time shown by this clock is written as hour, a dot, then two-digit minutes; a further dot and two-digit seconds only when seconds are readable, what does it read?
11.19
